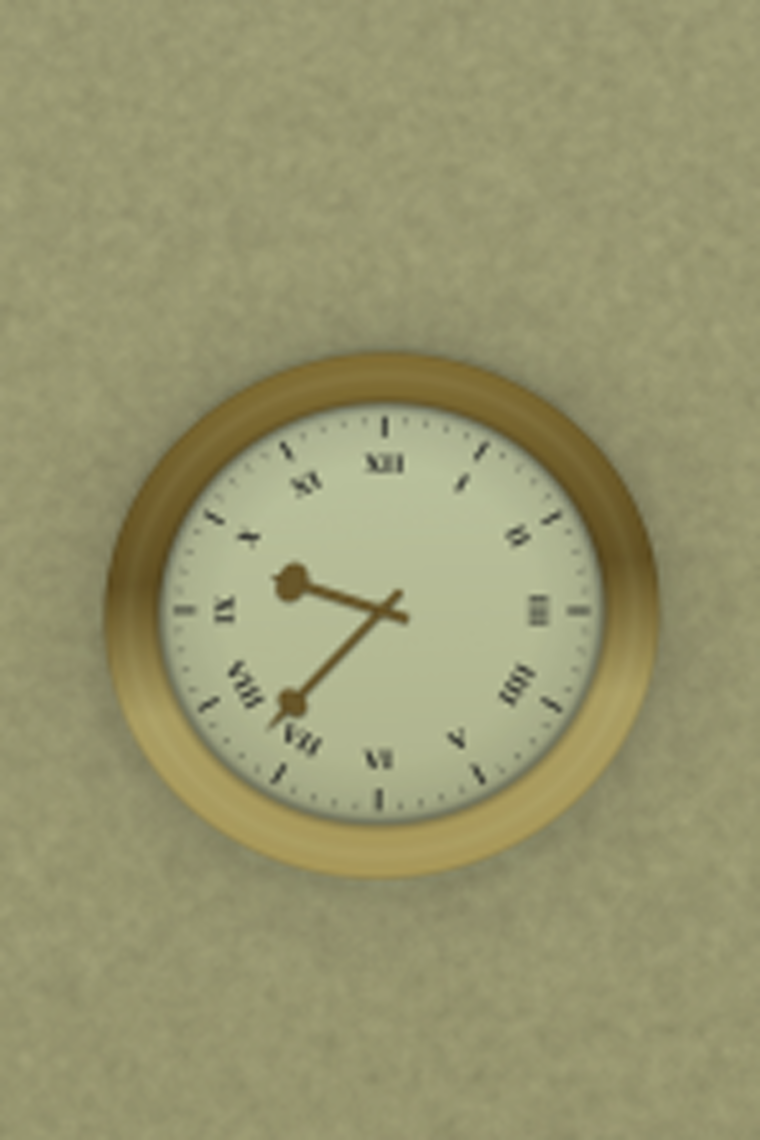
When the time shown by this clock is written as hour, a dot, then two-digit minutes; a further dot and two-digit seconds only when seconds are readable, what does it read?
9.37
